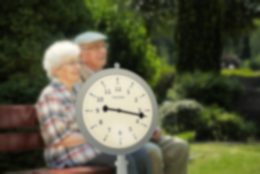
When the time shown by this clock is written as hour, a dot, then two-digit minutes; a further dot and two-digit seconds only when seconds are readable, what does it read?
9.17
